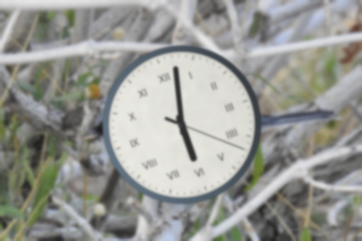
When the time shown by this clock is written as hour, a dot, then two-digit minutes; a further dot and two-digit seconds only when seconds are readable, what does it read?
6.02.22
